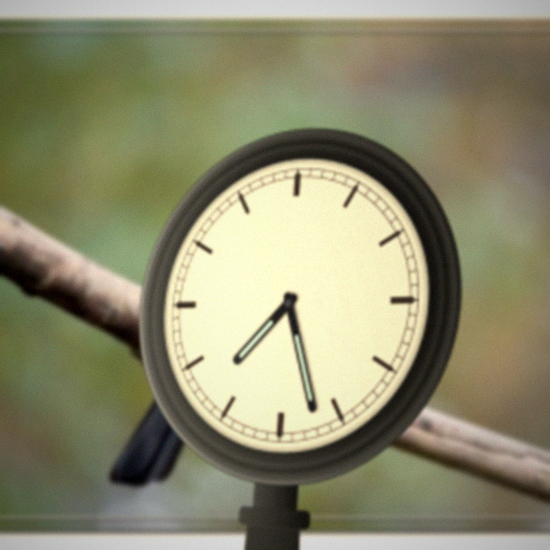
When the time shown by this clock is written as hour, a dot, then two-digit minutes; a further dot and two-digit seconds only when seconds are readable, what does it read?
7.27
